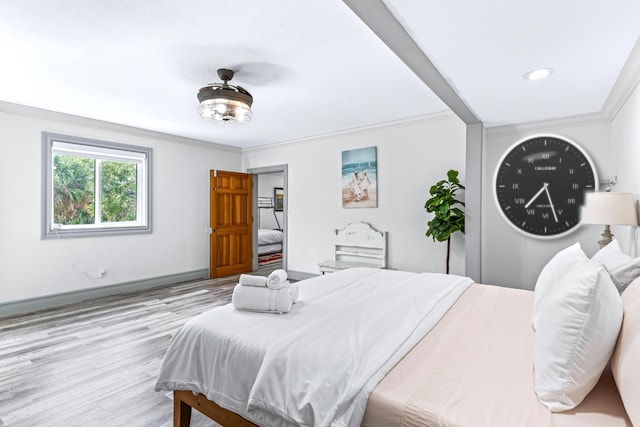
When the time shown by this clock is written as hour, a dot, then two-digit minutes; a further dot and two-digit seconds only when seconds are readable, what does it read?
7.27
